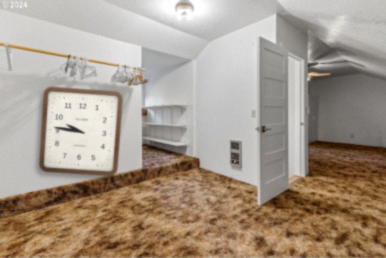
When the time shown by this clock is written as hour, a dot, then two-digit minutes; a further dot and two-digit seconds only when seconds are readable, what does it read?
9.46
